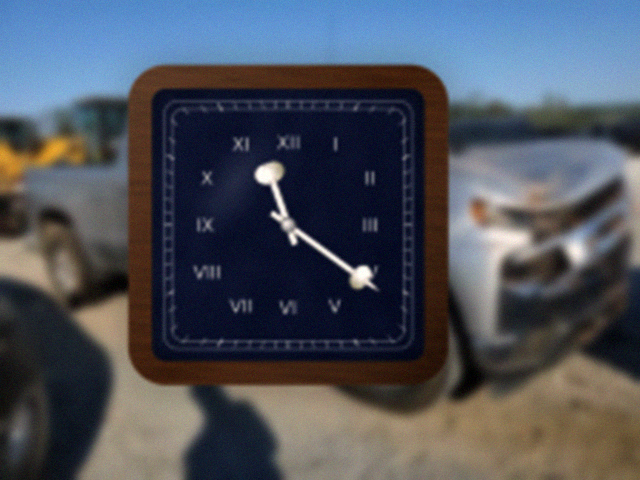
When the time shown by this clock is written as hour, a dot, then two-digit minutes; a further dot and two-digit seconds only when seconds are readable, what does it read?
11.21
